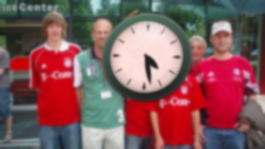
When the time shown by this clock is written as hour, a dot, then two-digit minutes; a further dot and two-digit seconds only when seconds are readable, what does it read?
4.28
